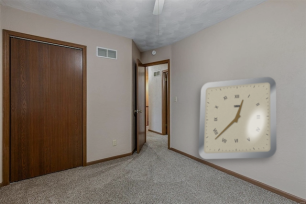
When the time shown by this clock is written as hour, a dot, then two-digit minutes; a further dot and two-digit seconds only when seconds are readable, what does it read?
12.38
